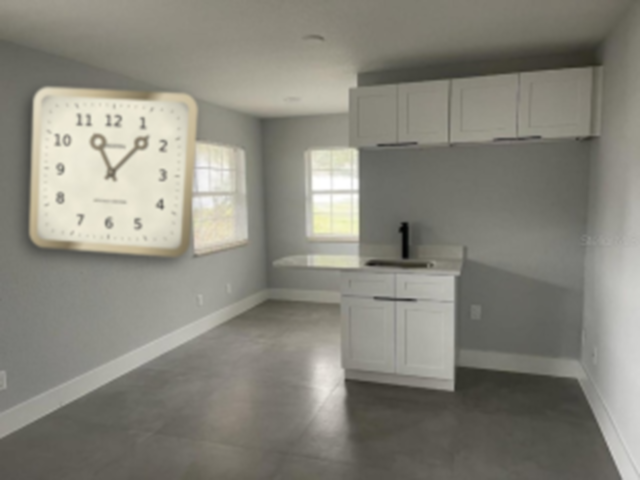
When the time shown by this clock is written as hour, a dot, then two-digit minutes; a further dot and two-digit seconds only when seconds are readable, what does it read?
11.07
